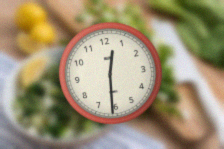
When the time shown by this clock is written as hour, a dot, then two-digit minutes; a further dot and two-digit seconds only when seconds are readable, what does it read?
12.31
